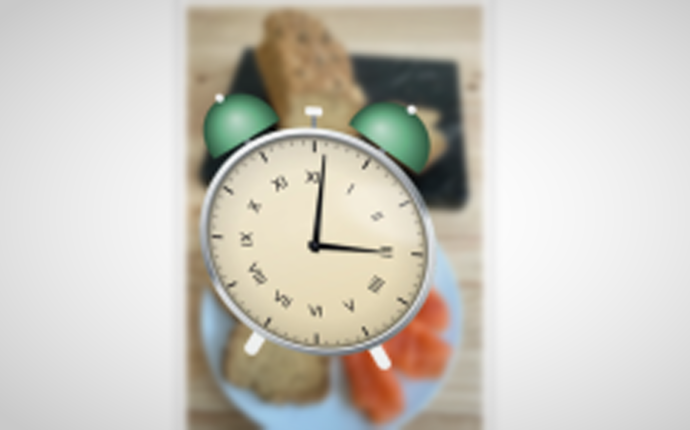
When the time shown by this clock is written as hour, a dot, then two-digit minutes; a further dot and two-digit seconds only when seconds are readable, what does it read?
3.01
